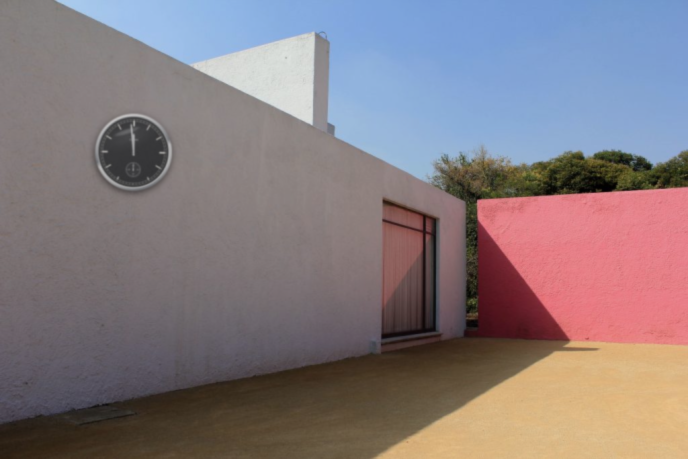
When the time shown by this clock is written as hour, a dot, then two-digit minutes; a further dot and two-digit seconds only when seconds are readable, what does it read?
11.59
